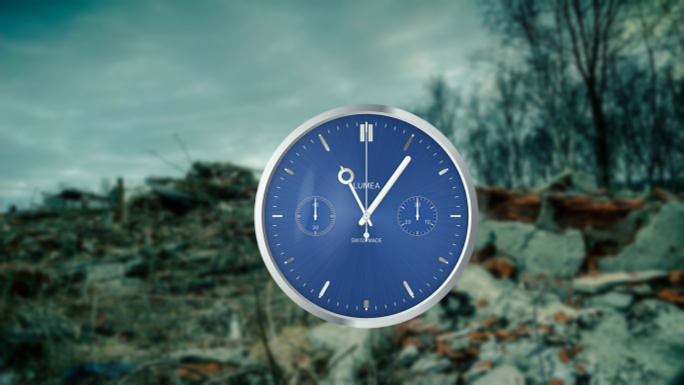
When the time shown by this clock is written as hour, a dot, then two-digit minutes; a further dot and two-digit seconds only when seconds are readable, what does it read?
11.06
